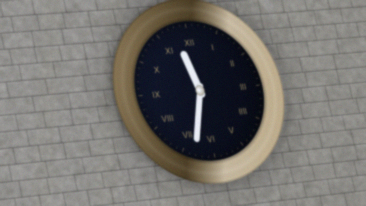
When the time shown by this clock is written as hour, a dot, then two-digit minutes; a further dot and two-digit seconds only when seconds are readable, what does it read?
11.33
